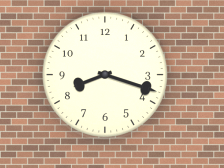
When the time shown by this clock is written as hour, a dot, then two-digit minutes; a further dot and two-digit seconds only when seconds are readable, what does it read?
8.18
